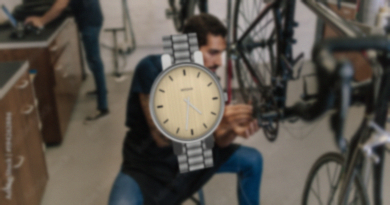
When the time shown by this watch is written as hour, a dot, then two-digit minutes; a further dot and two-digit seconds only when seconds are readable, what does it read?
4.32
